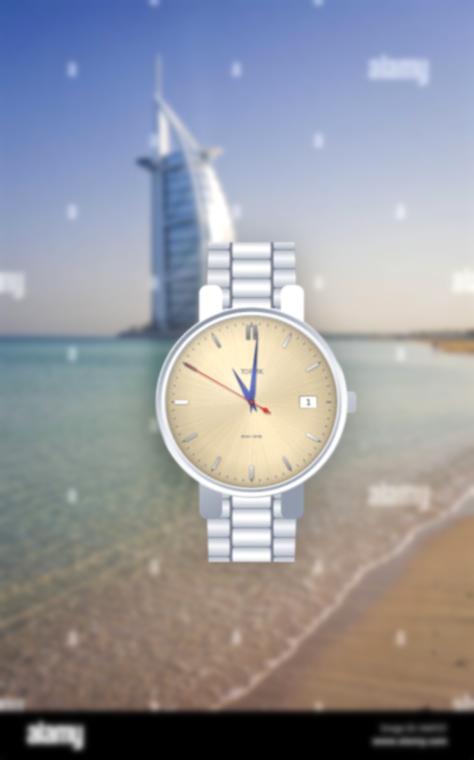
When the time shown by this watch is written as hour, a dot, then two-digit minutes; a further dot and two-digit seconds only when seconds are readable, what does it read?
11.00.50
